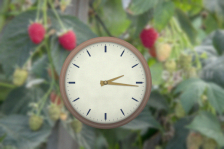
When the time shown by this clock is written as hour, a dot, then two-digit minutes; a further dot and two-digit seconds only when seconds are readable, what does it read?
2.16
